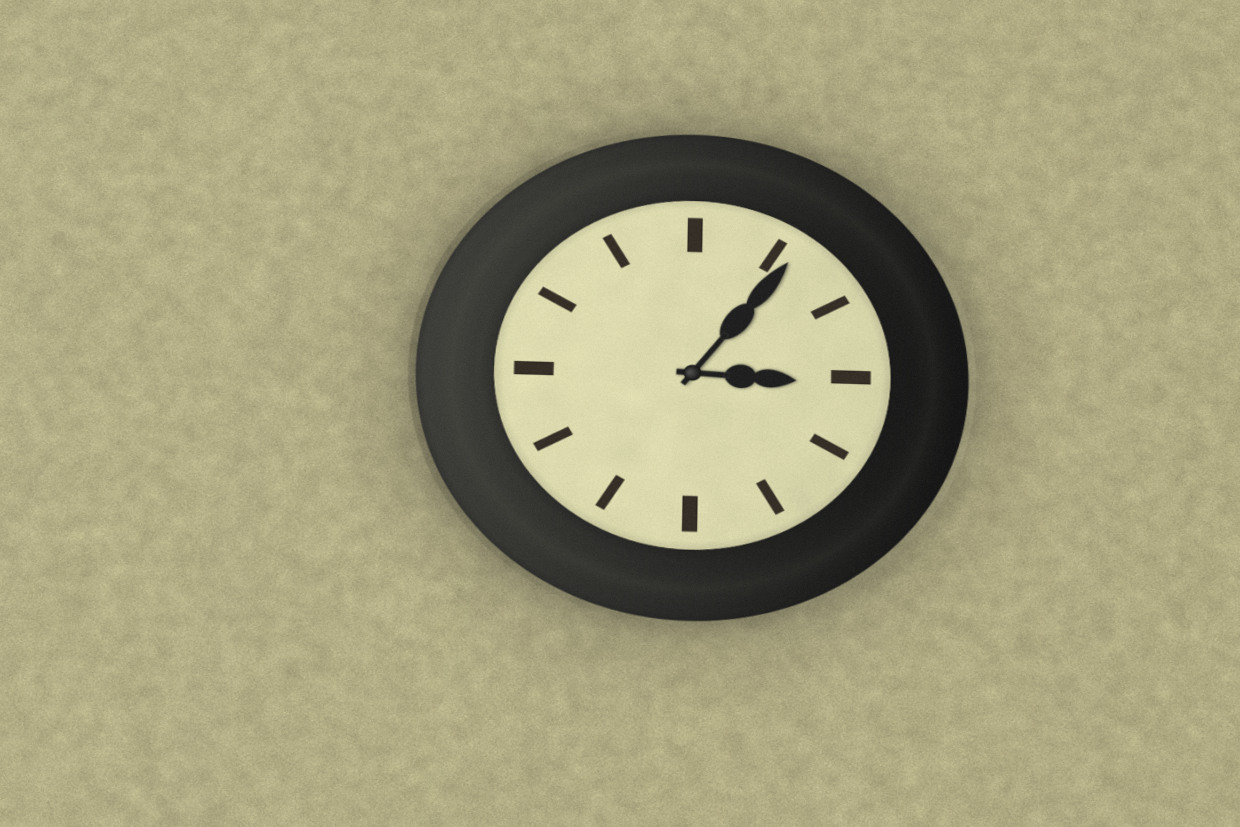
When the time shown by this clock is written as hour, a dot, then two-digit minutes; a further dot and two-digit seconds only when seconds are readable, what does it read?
3.06
